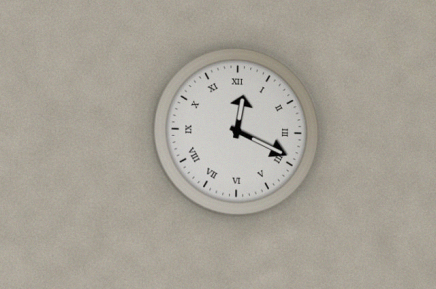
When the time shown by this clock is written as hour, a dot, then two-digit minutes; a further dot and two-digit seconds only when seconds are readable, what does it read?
12.19
